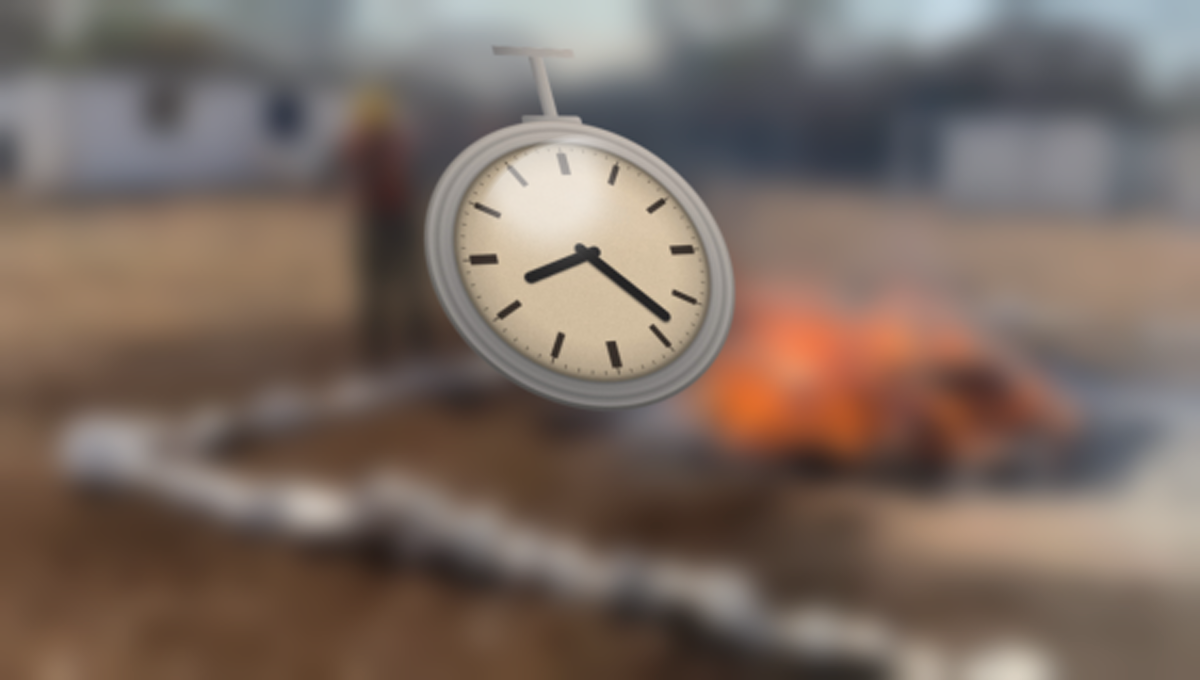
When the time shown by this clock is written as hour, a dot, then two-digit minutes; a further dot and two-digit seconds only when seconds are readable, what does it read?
8.23
